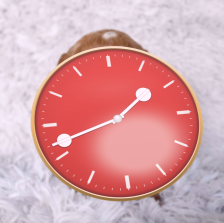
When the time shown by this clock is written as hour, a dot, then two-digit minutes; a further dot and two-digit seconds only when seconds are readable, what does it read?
1.42
